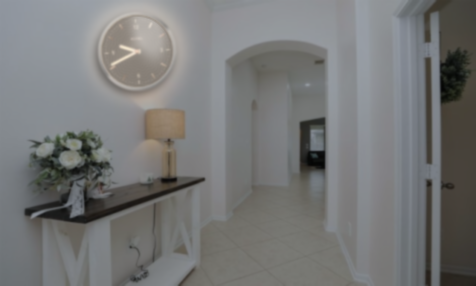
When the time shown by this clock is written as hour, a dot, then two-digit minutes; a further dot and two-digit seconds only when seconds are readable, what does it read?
9.41
